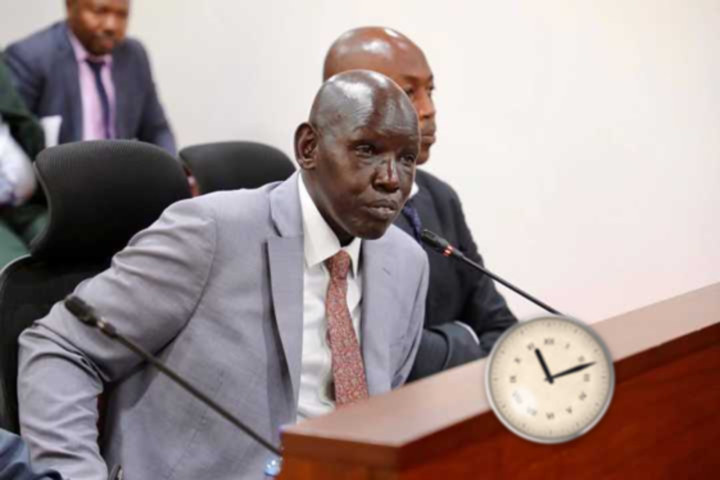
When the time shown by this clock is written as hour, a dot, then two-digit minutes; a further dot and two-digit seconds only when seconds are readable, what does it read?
11.12
